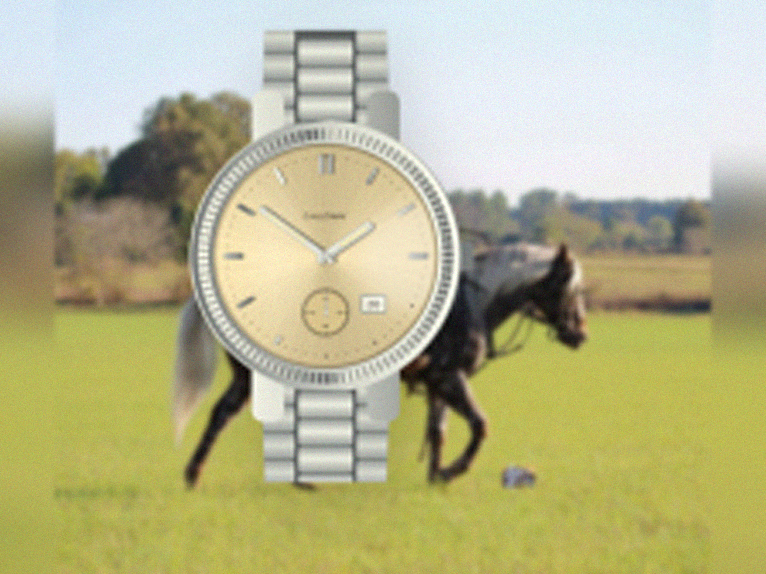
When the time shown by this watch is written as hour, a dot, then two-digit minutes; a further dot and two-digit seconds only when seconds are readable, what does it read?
1.51
